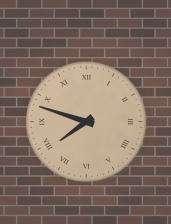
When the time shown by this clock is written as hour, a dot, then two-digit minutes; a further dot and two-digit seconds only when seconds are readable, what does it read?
7.48
